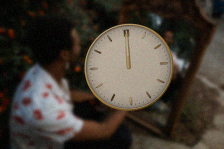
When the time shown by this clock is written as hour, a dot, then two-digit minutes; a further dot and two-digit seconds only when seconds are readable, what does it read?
12.00
